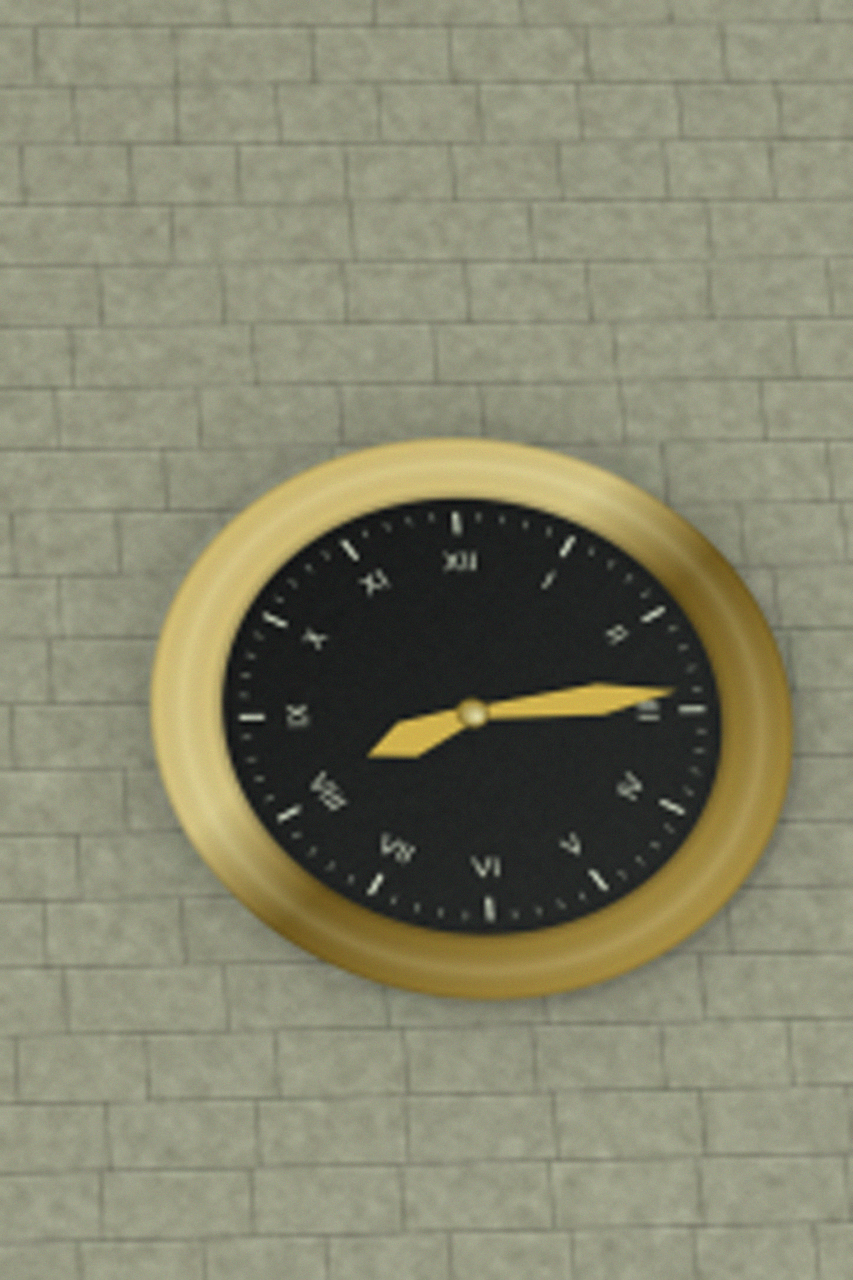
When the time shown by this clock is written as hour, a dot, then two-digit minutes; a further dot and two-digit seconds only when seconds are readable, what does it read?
8.14
